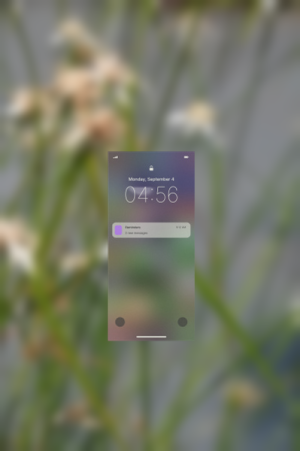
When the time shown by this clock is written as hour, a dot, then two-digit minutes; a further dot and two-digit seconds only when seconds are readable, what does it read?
4.56
